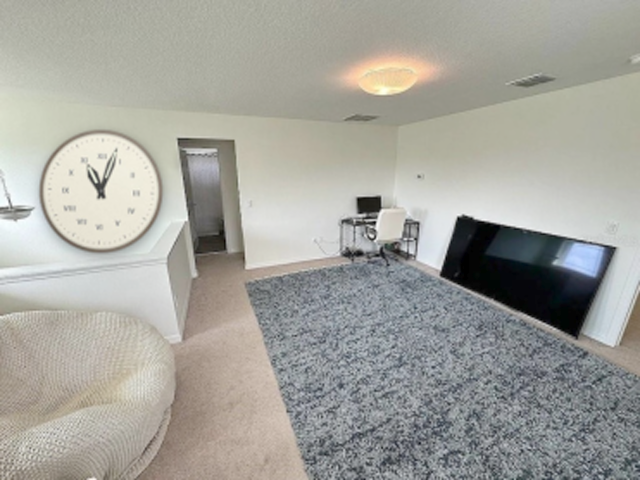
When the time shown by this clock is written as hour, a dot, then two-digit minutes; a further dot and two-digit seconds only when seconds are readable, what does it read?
11.03
